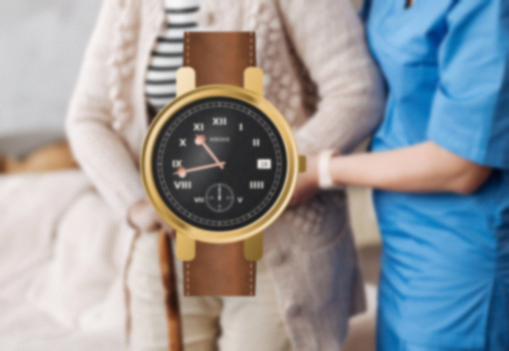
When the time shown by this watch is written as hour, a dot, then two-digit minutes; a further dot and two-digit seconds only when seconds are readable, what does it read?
10.43
